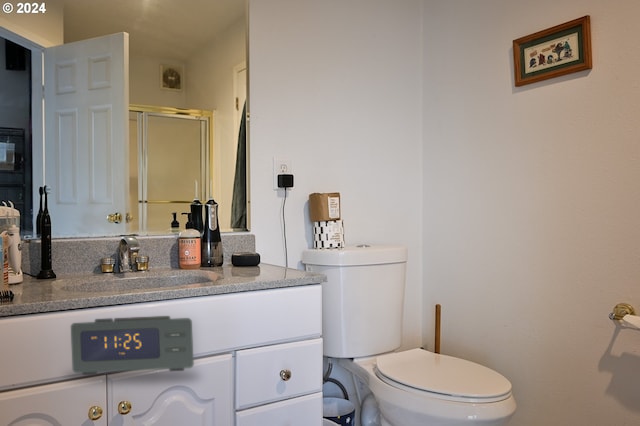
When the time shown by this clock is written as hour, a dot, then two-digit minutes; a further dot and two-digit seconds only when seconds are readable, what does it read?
11.25
